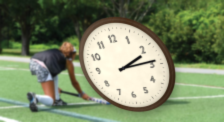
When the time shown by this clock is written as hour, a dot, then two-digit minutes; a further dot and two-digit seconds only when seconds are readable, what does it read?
2.14
